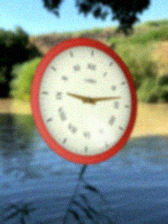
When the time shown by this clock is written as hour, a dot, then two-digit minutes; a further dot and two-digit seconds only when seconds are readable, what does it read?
9.13
